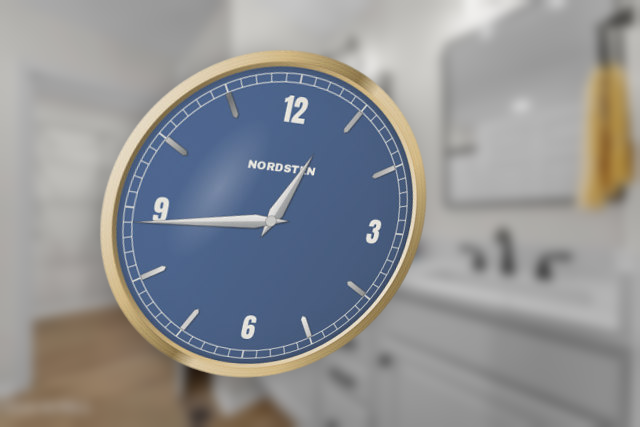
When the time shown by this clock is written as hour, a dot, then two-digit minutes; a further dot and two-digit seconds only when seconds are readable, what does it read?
12.44
